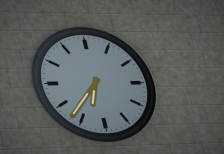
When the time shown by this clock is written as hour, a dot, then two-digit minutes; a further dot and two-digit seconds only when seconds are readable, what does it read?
6.37
